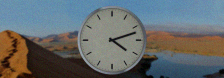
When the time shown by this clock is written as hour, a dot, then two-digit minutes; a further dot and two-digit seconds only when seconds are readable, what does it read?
4.12
